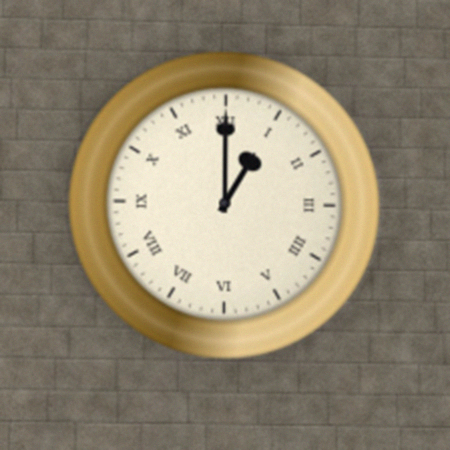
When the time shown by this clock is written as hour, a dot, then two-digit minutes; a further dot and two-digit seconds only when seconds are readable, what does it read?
1.00
